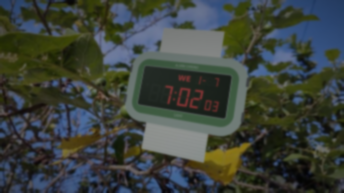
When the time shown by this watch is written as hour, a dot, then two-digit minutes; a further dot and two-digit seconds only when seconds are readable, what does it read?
7.02
